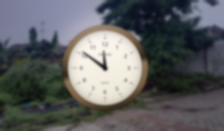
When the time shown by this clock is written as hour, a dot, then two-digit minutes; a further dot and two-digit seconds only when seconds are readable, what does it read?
11.51
